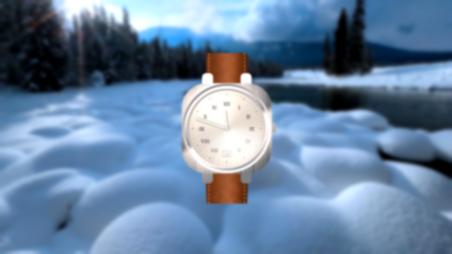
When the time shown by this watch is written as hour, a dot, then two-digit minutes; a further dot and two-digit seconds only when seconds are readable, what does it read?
11.48
